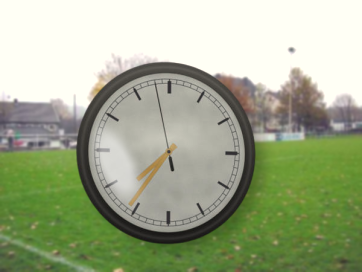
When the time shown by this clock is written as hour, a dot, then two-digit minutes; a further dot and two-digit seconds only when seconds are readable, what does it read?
7.35.58
